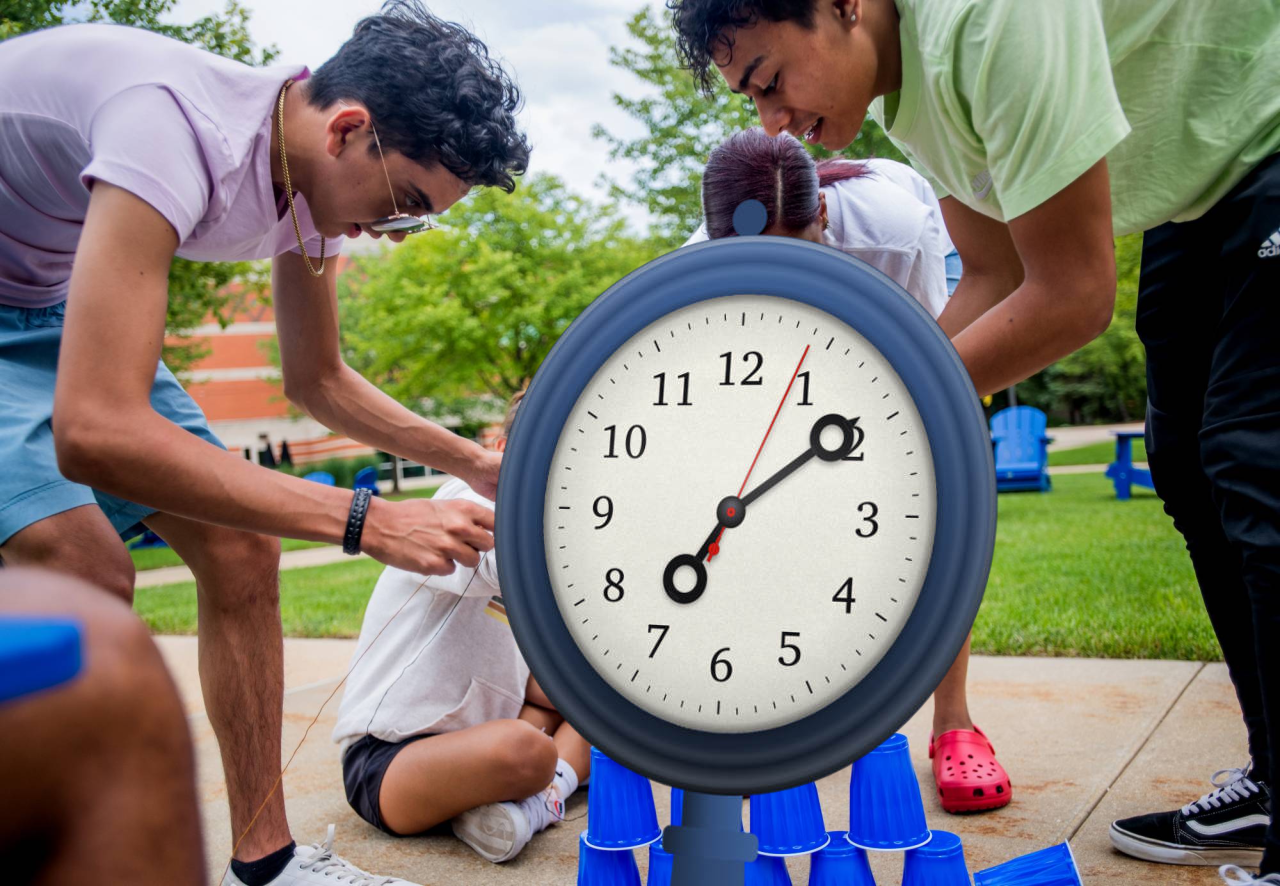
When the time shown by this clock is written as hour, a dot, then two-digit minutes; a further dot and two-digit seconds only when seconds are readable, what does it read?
7.09.04
